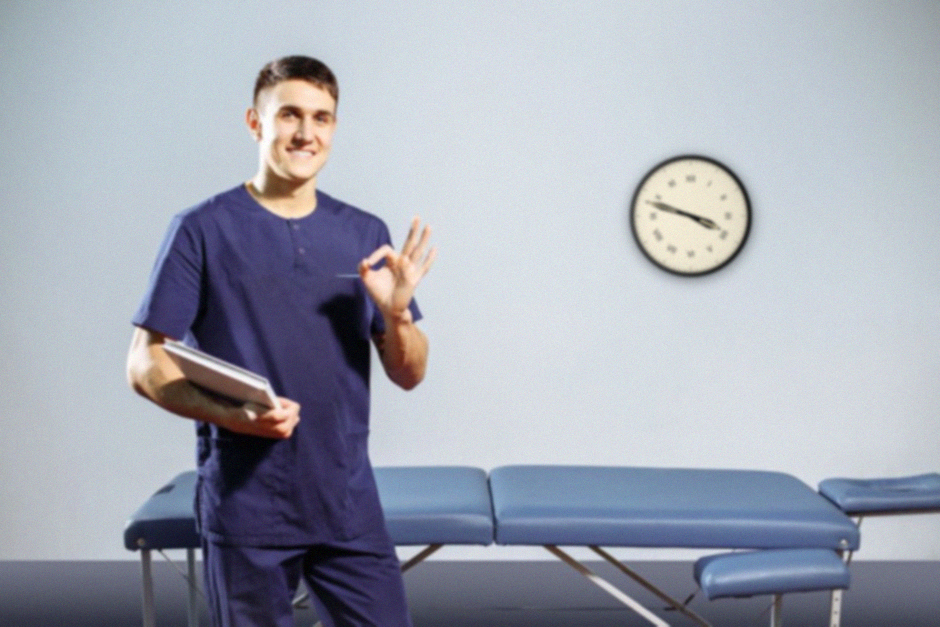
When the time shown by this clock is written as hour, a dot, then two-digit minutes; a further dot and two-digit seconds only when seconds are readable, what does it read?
3.48
